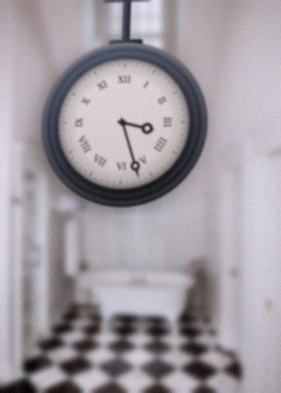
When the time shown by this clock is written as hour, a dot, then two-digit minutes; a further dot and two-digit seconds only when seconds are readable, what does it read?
3.27
